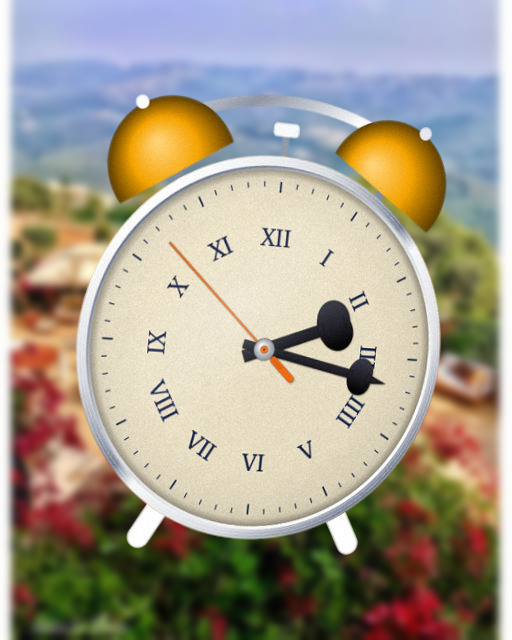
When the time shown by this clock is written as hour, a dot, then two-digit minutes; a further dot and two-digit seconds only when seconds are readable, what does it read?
2.16.52
